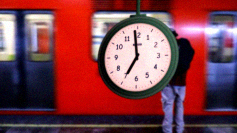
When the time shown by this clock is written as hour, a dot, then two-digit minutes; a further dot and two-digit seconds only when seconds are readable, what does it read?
6.59
